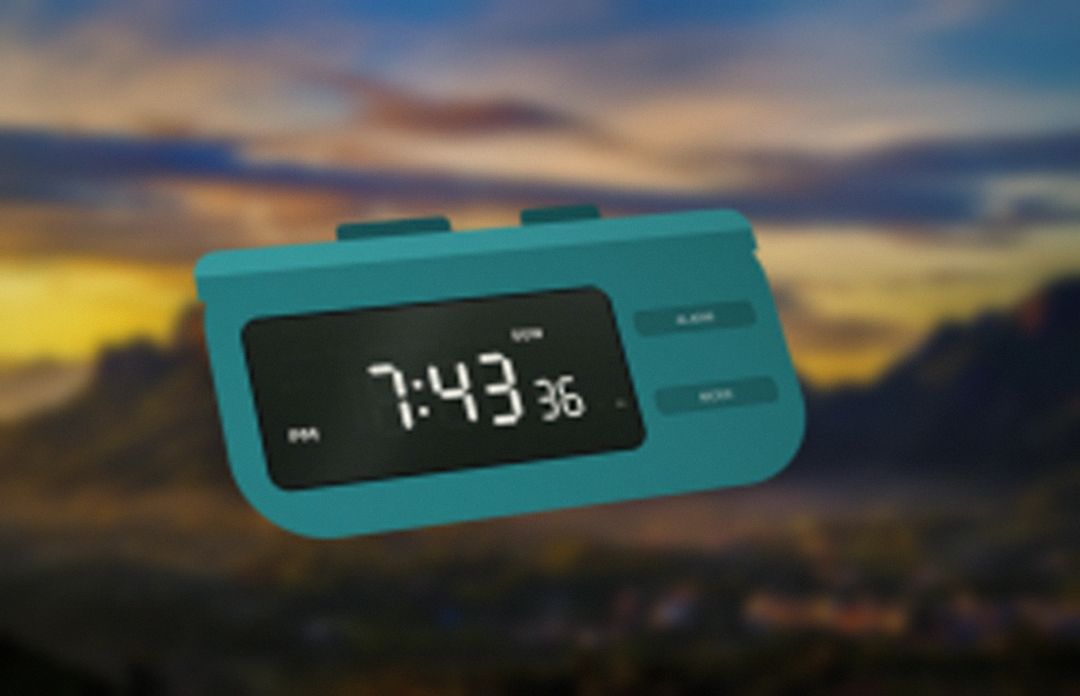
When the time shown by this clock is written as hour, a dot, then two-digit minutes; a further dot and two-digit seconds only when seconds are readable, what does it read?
7.43.36
